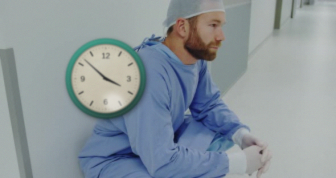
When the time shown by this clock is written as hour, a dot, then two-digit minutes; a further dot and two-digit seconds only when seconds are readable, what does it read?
3.52
